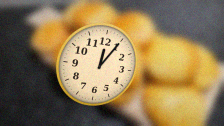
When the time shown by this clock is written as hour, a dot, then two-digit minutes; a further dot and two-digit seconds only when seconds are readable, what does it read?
12.05
